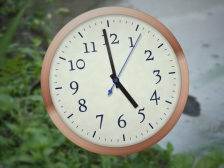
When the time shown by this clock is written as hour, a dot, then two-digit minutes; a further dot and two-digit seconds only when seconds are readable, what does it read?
4.59.06
